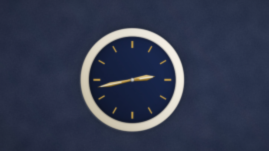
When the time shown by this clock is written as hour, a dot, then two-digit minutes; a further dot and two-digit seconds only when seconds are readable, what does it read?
2.43
